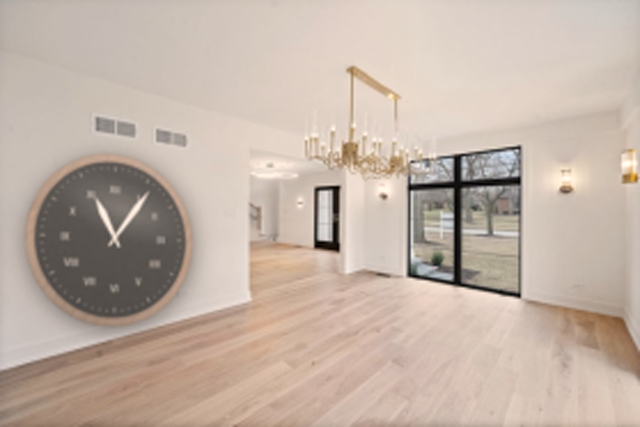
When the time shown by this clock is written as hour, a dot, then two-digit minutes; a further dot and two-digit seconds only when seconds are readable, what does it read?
11.06
